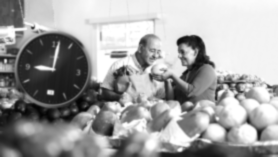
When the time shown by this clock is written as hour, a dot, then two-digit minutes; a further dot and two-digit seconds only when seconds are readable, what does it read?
9.01
